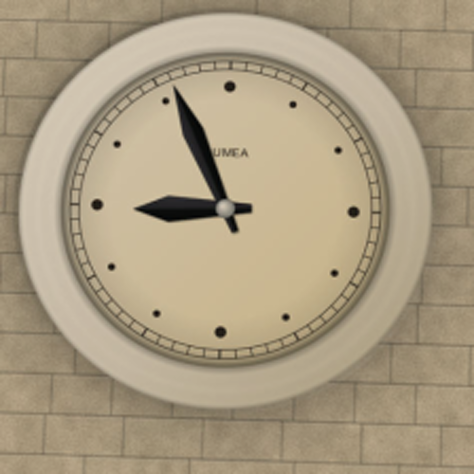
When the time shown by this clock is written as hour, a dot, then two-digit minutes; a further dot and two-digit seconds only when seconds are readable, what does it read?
8.56
